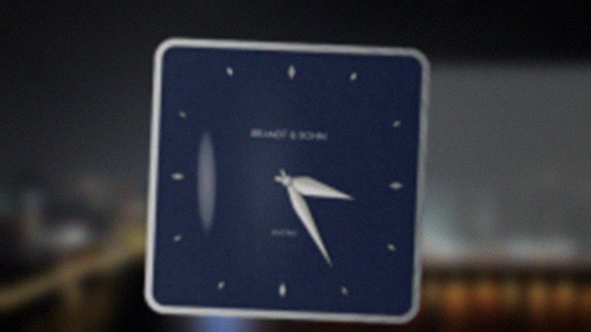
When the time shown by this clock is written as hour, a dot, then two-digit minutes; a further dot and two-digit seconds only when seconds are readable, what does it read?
3.25
